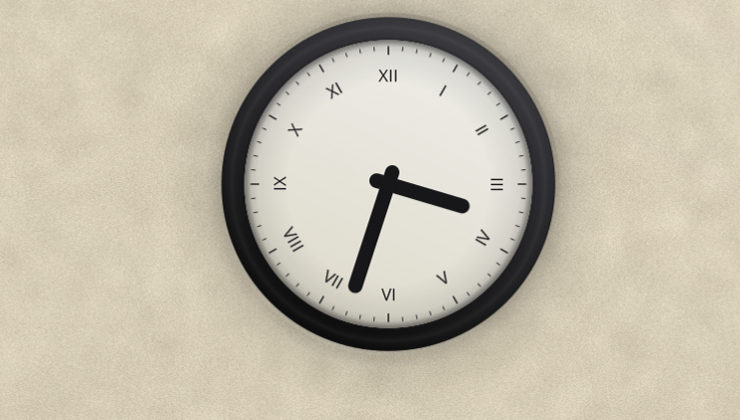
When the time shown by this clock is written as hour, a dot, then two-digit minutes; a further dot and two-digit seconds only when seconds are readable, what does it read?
3.33
